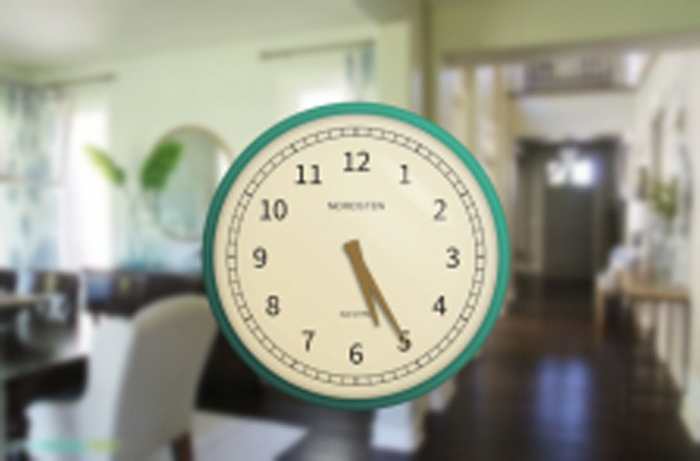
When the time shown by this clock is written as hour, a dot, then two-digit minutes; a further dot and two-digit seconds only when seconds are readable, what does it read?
5.25
